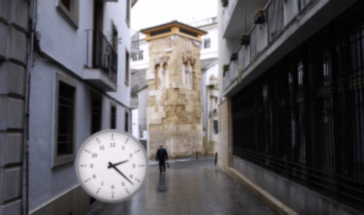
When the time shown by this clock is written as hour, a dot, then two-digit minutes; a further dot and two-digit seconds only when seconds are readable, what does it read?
2.22
